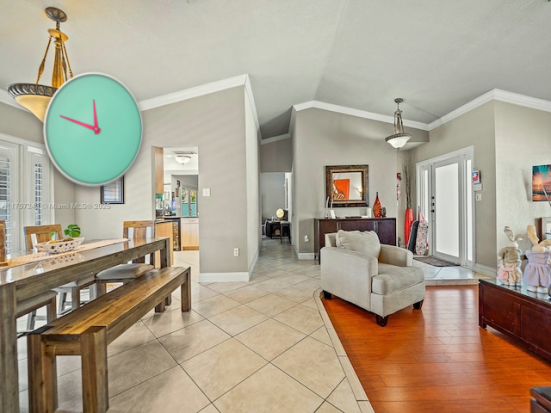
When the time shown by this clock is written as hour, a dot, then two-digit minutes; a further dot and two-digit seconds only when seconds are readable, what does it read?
11.48
